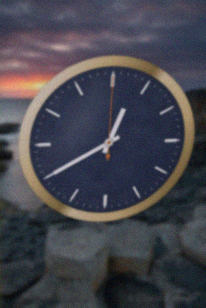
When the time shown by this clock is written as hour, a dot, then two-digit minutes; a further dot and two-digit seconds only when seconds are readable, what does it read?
12.40.00
